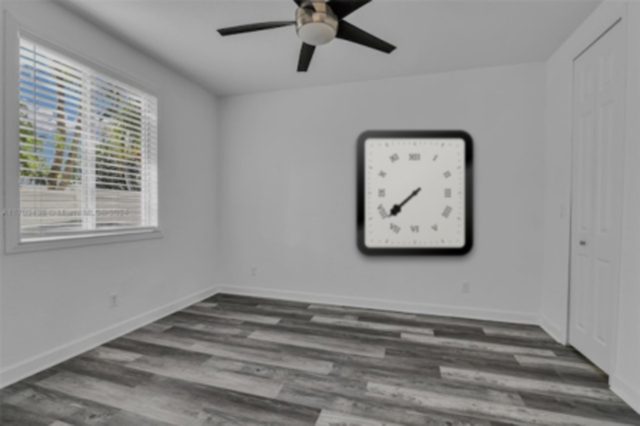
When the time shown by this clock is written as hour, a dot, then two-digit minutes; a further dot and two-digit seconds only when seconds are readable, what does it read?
7.38
